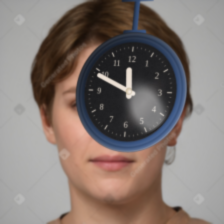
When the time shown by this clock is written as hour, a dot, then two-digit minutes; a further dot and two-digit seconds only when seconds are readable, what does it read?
11.49
